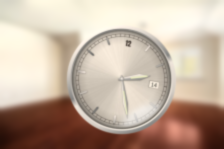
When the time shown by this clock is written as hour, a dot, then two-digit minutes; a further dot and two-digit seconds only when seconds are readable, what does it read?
2.27
